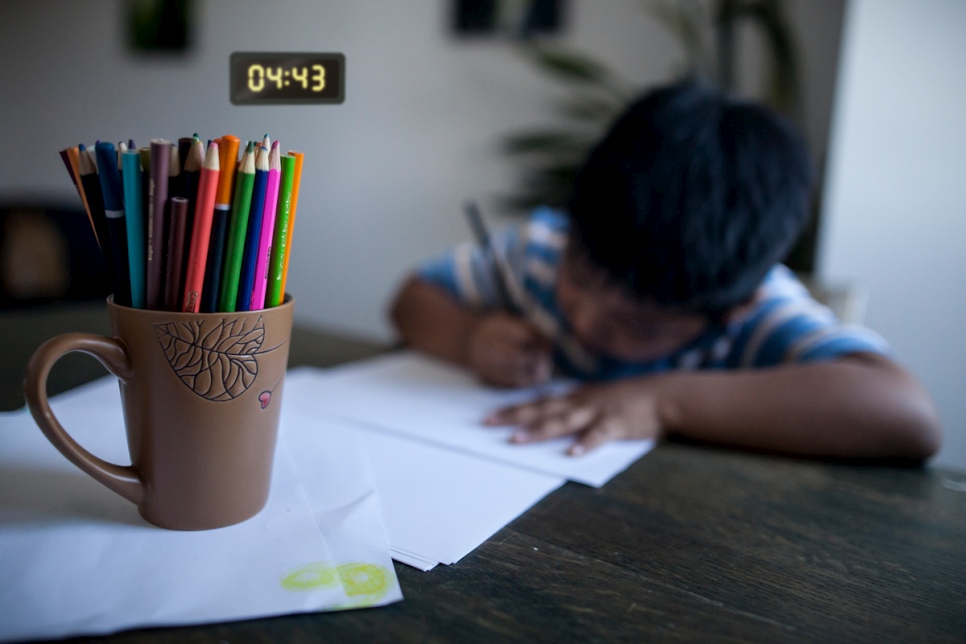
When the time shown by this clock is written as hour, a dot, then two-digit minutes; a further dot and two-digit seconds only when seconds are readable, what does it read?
4.43
